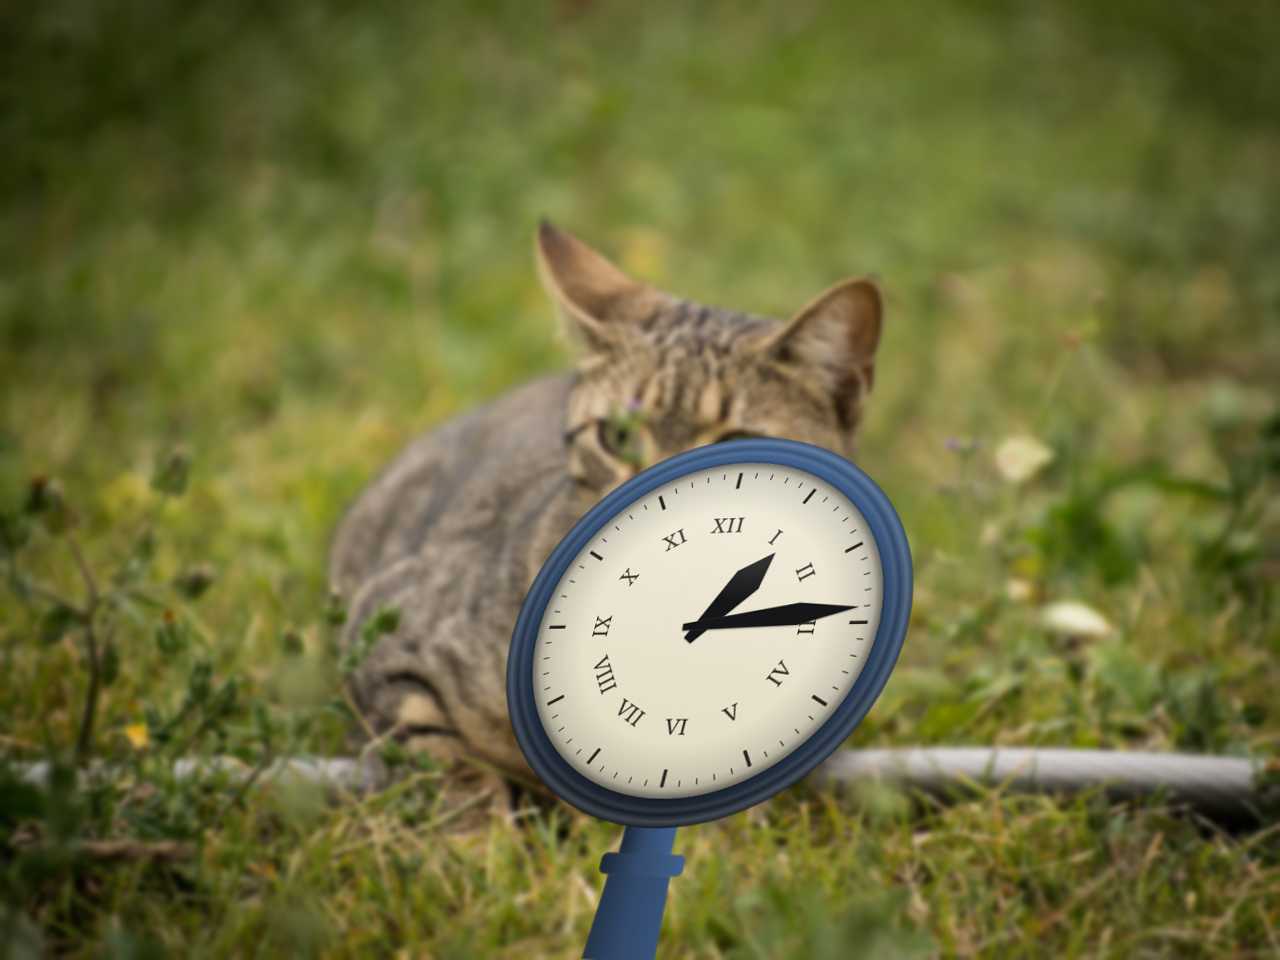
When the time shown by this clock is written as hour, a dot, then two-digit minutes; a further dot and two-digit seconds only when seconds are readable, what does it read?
1.14
